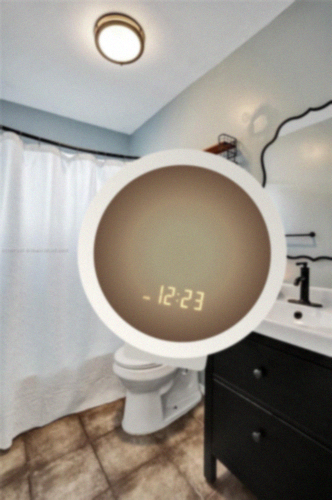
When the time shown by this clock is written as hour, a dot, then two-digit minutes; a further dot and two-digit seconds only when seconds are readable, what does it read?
12.23
